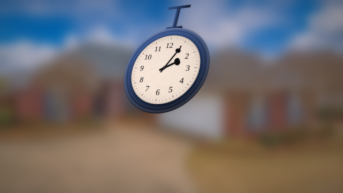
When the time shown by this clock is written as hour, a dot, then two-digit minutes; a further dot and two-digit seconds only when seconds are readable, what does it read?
2.05
